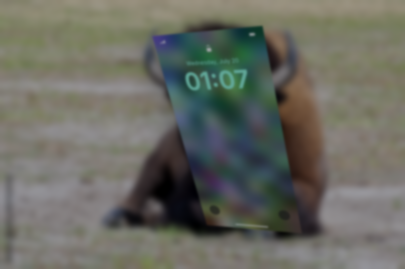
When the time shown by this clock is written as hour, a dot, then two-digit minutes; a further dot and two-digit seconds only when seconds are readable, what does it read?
1.07
